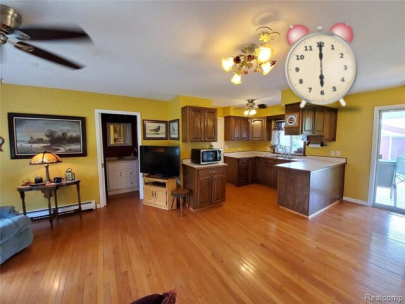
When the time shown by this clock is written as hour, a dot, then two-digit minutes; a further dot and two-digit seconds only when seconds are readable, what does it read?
6.00
